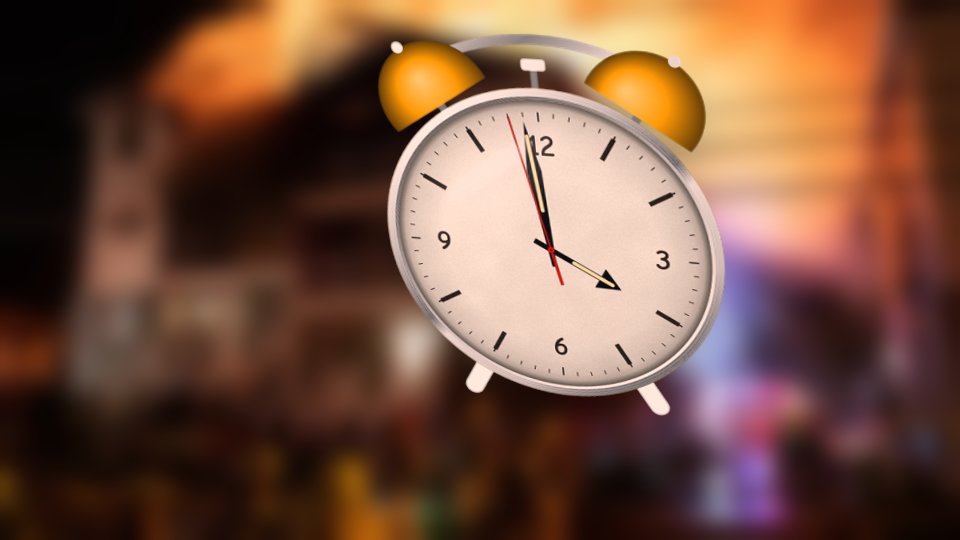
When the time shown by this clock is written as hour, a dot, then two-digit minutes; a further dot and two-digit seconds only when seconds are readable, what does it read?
3.58.58
